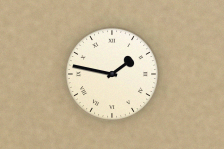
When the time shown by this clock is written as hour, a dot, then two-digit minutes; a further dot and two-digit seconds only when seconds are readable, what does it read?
1.47
